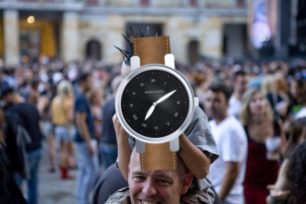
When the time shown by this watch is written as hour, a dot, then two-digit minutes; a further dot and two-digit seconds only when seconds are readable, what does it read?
7.10
